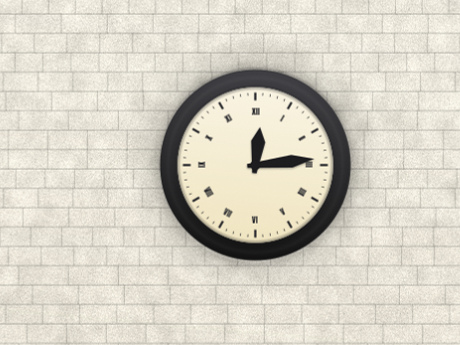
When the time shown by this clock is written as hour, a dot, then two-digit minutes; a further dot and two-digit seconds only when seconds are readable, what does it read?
12.14
